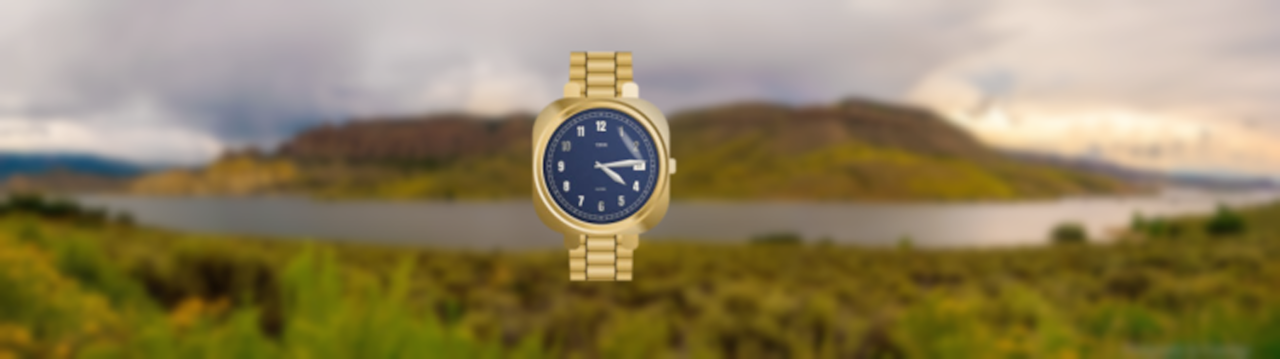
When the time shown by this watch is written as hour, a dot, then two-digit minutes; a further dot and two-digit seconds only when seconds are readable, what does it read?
4.14
